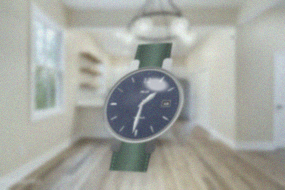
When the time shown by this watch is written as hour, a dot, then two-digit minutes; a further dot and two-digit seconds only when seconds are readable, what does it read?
1.31
